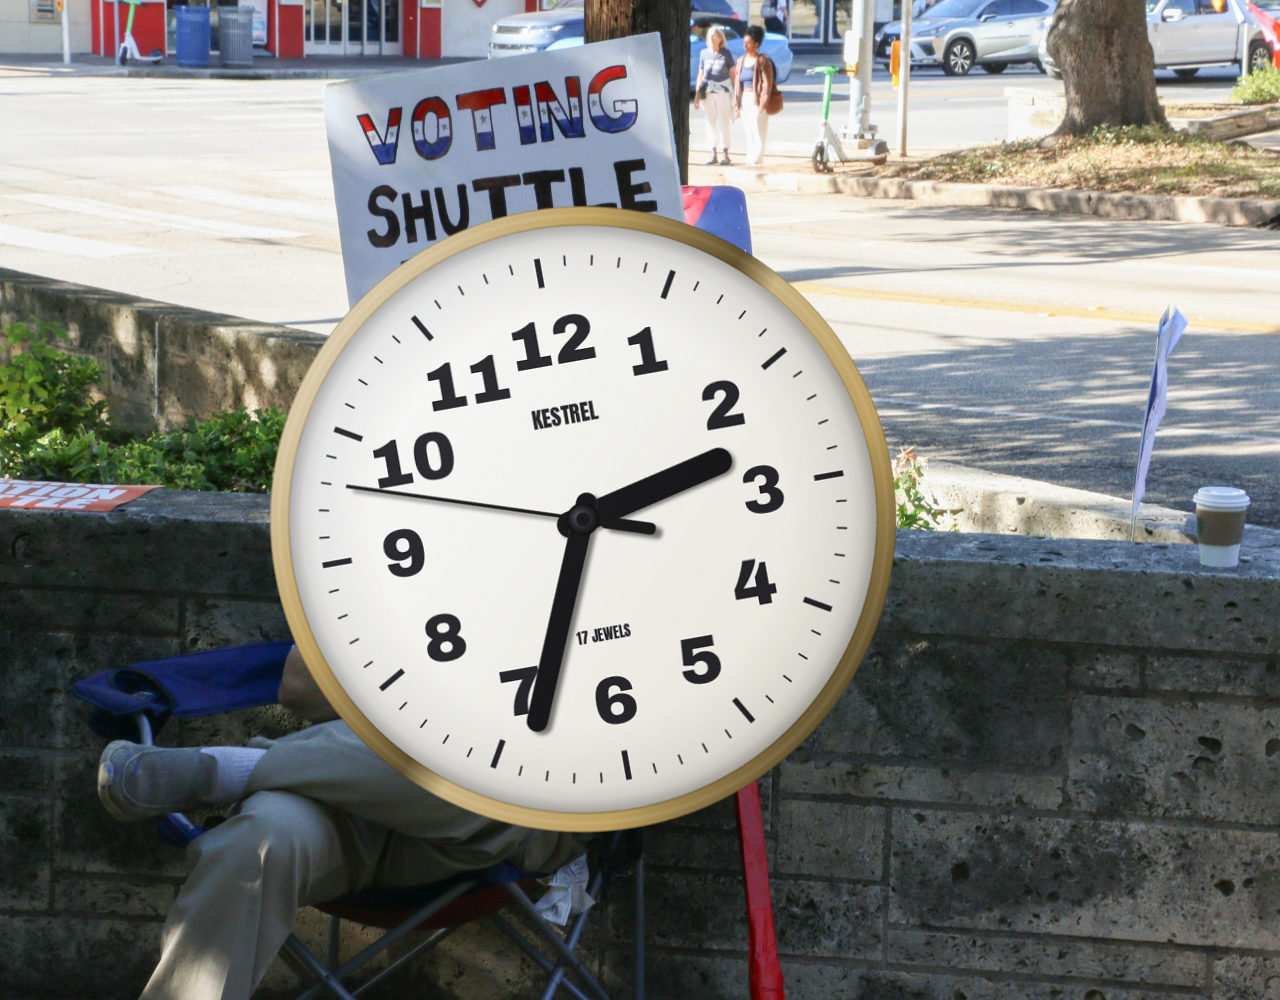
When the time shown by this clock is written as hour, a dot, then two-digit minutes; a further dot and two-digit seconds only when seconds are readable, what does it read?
2.33.48
